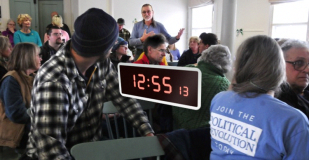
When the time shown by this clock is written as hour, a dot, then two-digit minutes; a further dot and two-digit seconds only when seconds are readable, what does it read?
12.55.13
